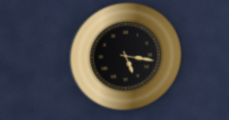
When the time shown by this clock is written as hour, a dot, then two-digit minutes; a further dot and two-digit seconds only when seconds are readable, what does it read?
5.17
